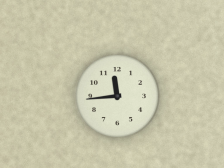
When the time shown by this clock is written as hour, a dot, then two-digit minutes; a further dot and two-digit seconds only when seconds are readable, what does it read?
11.44
